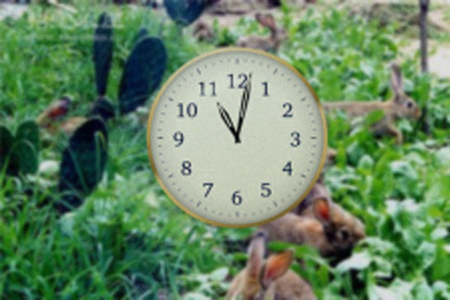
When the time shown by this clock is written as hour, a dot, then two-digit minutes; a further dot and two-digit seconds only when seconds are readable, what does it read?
11.02
